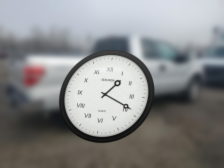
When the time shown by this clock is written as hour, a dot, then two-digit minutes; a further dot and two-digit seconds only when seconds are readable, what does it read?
1.19
